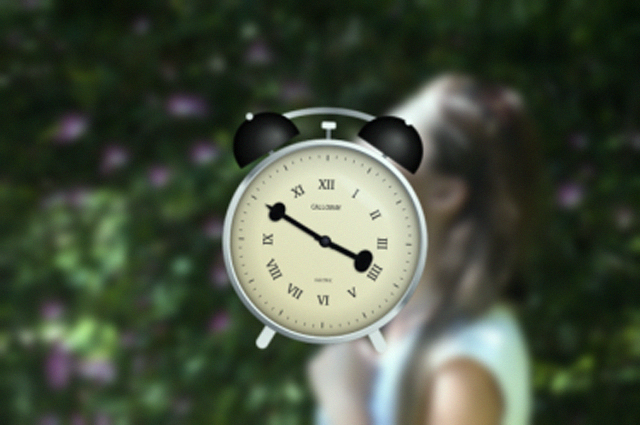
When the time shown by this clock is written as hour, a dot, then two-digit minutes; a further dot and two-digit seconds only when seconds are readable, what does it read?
3.50
